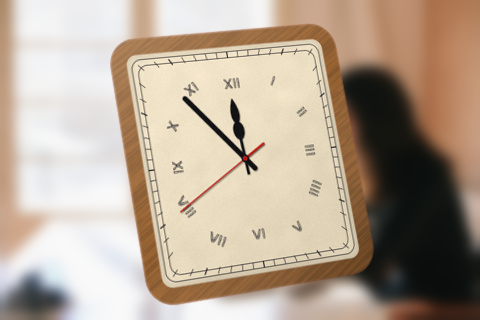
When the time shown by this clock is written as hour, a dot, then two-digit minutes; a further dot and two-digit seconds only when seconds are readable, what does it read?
11.53.40
